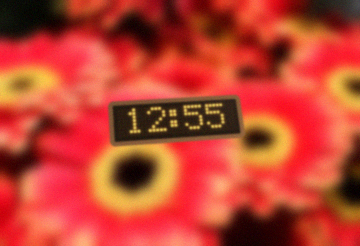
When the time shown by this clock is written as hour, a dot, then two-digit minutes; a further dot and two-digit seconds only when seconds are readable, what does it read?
12.55
